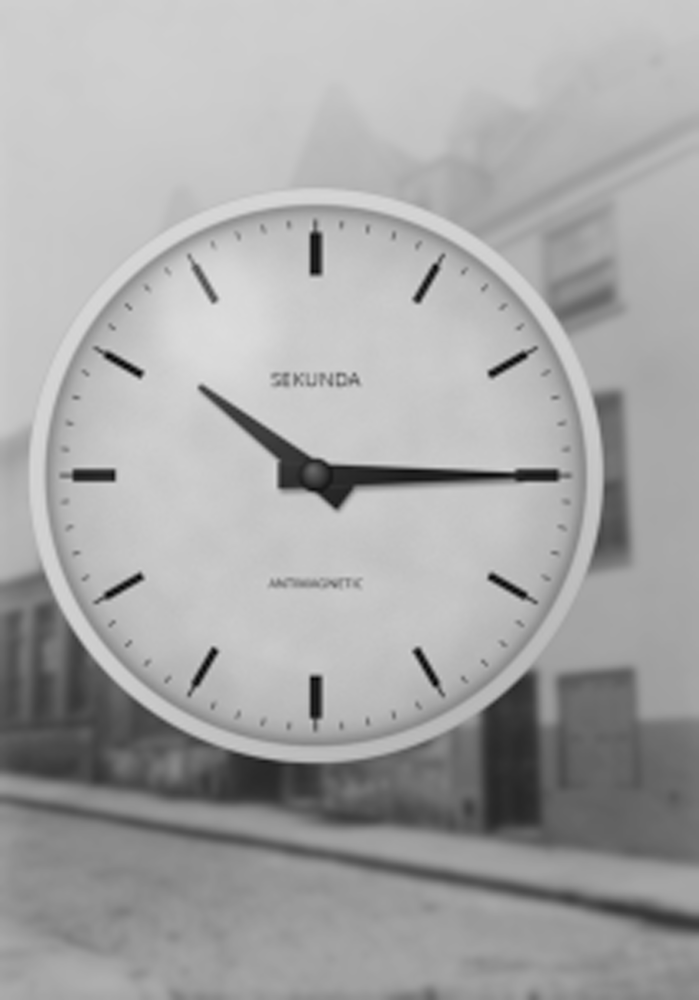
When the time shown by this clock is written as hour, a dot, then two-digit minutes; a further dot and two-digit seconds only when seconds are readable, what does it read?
10.15
